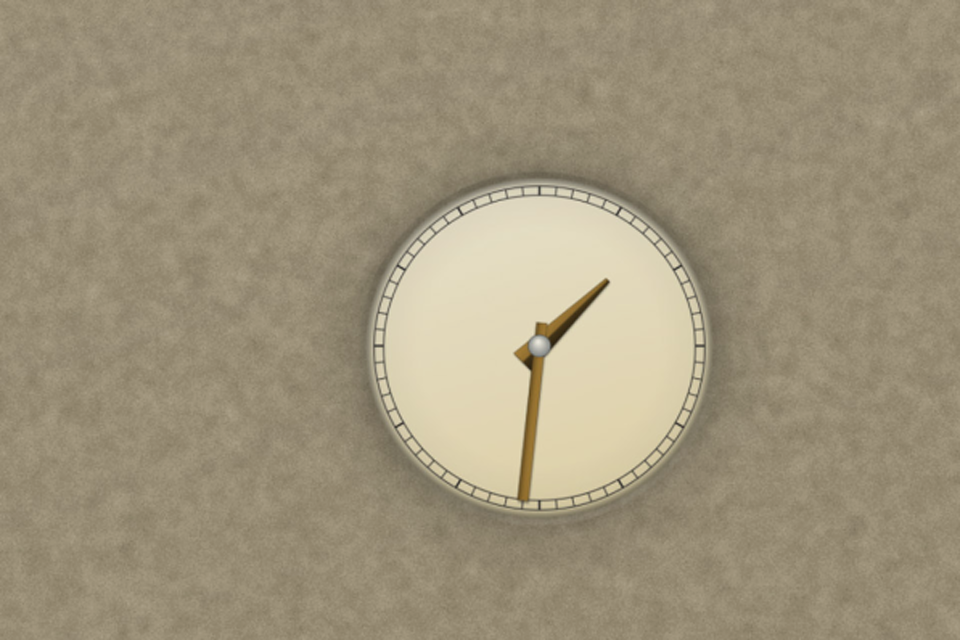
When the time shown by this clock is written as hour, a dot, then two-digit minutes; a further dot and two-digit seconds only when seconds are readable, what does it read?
1.31
